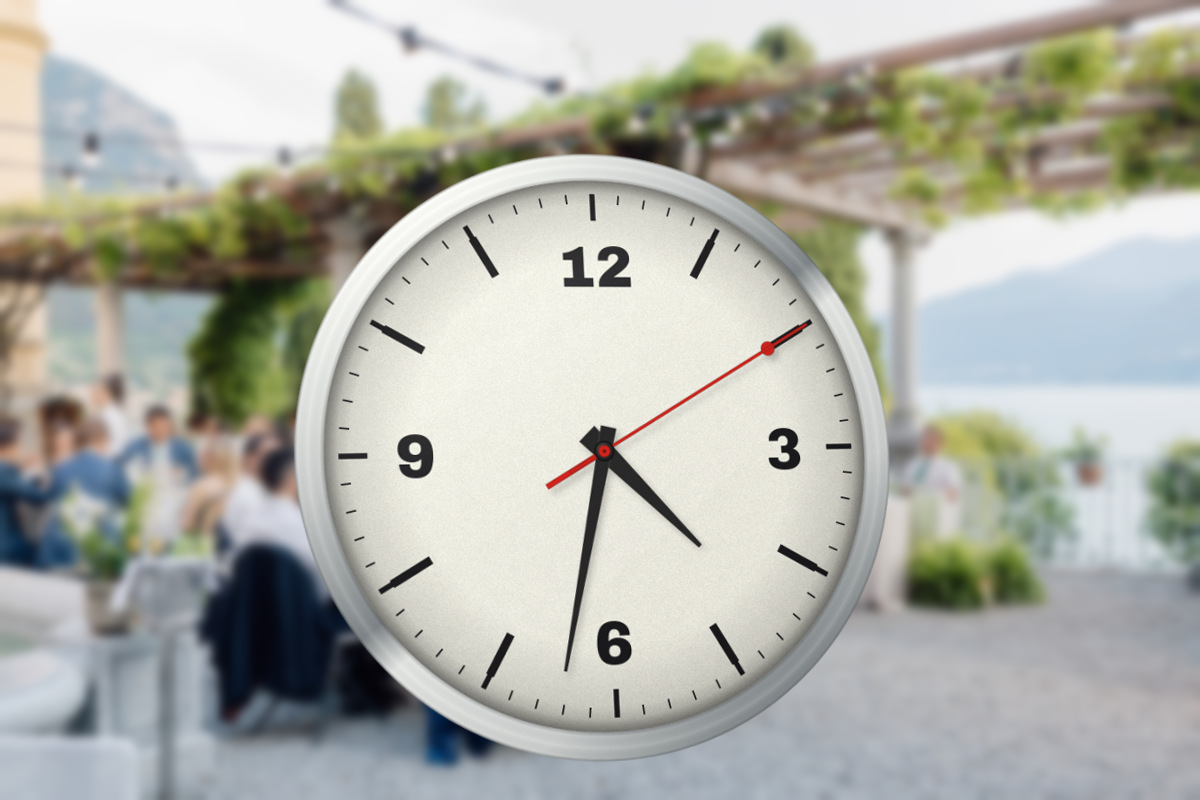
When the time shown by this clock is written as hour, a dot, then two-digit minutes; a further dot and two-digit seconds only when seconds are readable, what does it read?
4.32.10
